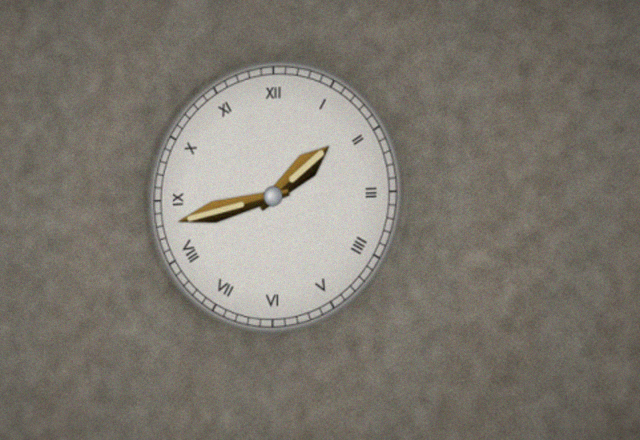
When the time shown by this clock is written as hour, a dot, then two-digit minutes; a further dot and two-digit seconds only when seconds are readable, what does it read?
1.43
